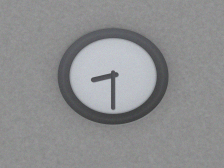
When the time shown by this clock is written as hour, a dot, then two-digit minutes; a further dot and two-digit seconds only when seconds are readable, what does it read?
8.30
